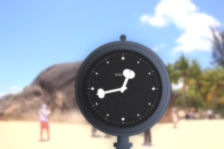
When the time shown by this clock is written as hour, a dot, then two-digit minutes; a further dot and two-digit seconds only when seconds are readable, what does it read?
12.43
